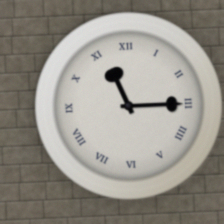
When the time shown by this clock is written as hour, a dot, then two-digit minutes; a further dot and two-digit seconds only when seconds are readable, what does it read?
11.15
